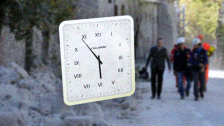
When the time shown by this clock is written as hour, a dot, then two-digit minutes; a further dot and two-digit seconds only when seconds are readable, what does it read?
5.54
